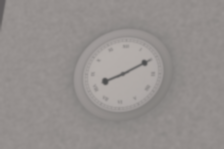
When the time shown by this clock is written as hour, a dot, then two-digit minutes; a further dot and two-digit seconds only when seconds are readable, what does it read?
8.10
